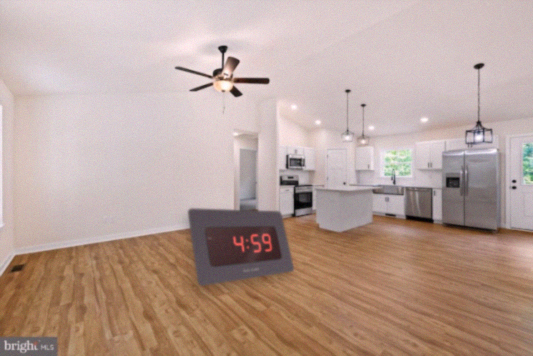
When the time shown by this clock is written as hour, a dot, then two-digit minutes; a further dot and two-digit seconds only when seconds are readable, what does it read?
4.59
